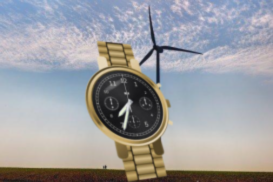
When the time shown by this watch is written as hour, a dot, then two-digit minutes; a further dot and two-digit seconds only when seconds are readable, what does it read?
7.34
